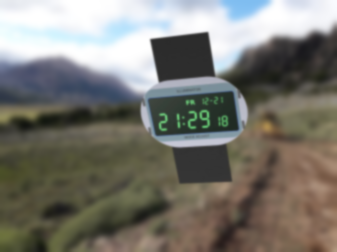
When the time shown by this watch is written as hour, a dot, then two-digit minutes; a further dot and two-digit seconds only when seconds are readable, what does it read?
21.29.18
